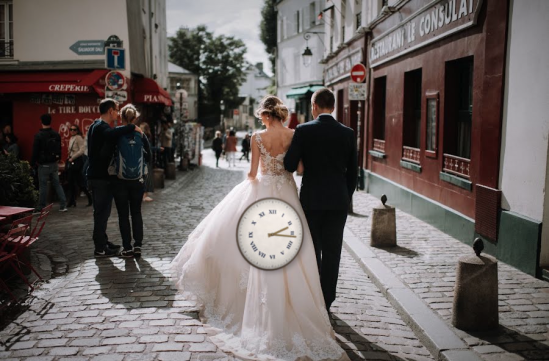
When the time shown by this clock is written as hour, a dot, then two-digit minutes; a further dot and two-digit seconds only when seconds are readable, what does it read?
2.16
